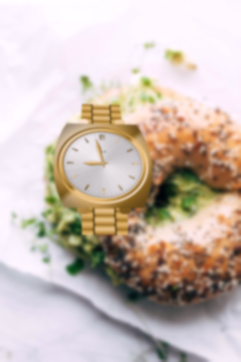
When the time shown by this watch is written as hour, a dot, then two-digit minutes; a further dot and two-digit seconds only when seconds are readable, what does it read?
8.58
